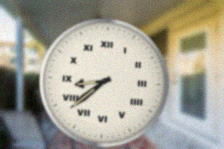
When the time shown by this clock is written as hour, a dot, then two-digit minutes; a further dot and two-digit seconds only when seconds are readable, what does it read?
8.38
